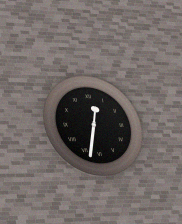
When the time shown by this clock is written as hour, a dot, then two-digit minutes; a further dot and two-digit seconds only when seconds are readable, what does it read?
12.33
